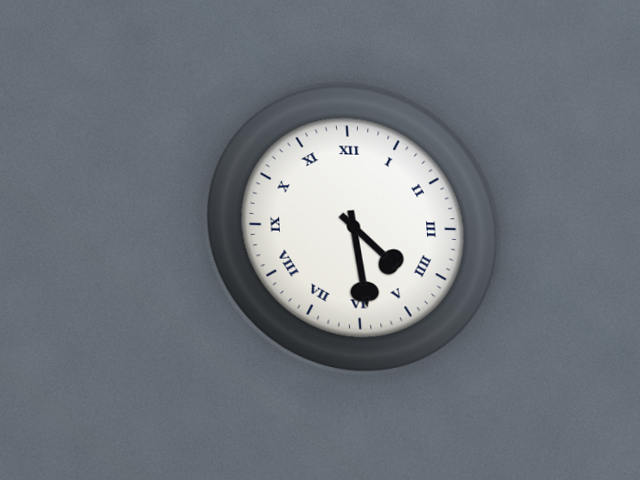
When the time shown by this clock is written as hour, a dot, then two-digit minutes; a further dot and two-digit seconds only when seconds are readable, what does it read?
4.29
